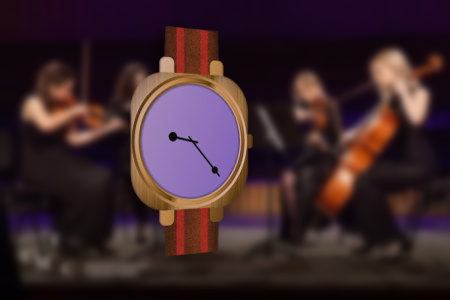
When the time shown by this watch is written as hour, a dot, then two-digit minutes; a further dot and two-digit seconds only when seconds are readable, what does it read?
9.23
